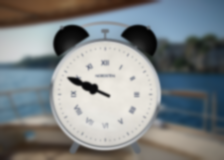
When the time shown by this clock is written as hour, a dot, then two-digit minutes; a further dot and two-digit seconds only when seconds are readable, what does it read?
9.49
